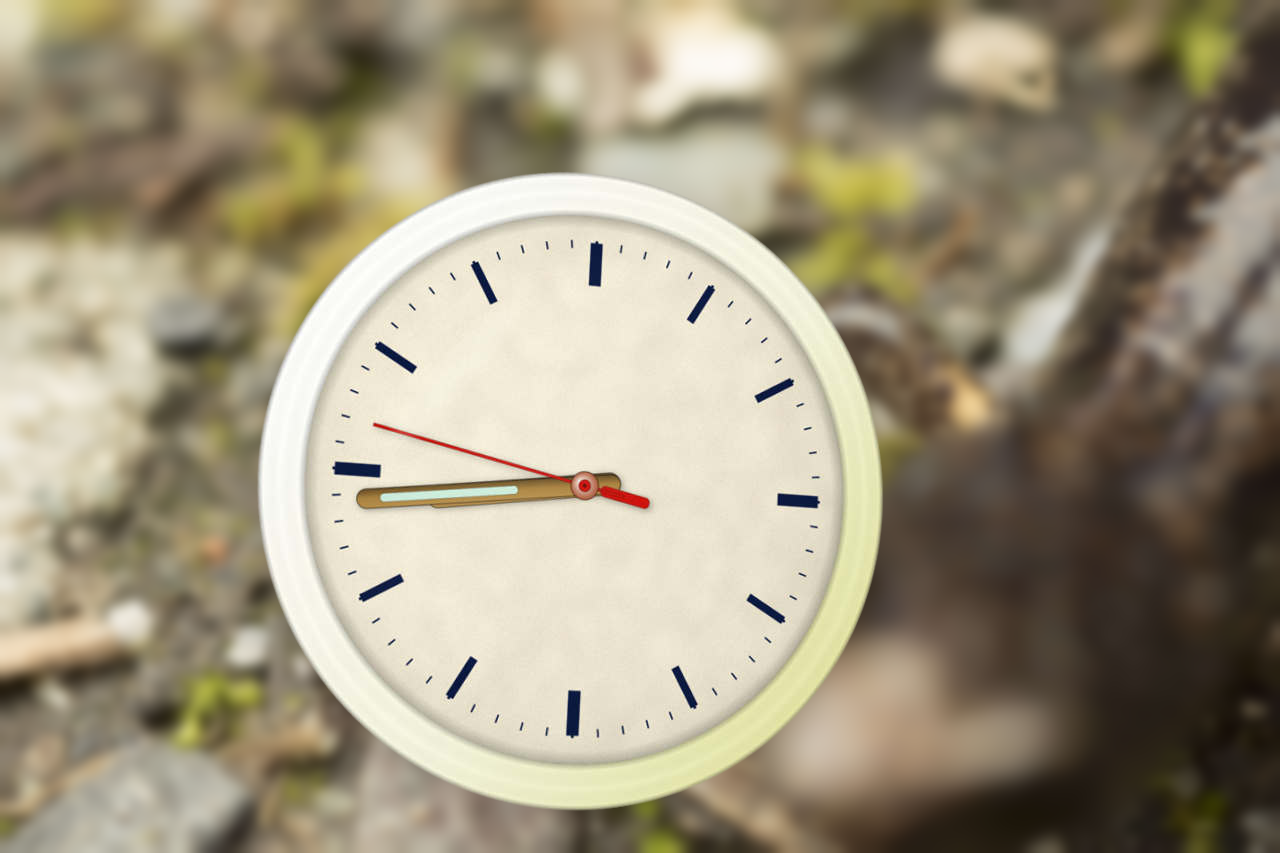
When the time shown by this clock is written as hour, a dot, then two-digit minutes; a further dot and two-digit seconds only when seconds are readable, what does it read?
8.43.47
